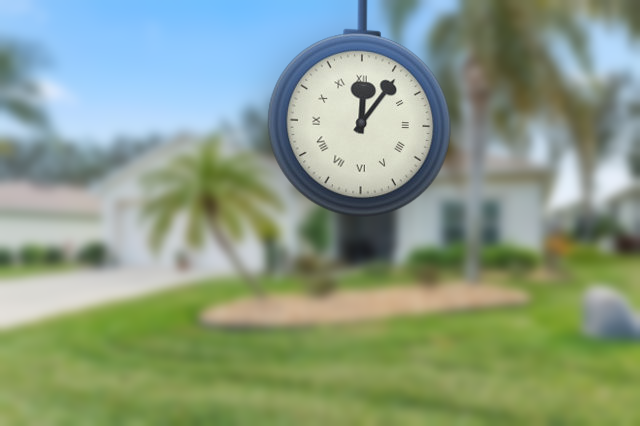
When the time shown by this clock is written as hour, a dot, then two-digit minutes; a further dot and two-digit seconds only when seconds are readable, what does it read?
12.06
